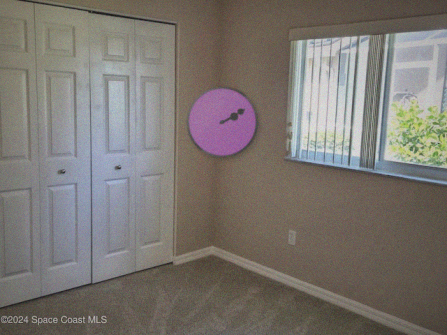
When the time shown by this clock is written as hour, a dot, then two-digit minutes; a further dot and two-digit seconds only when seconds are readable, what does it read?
2.10
